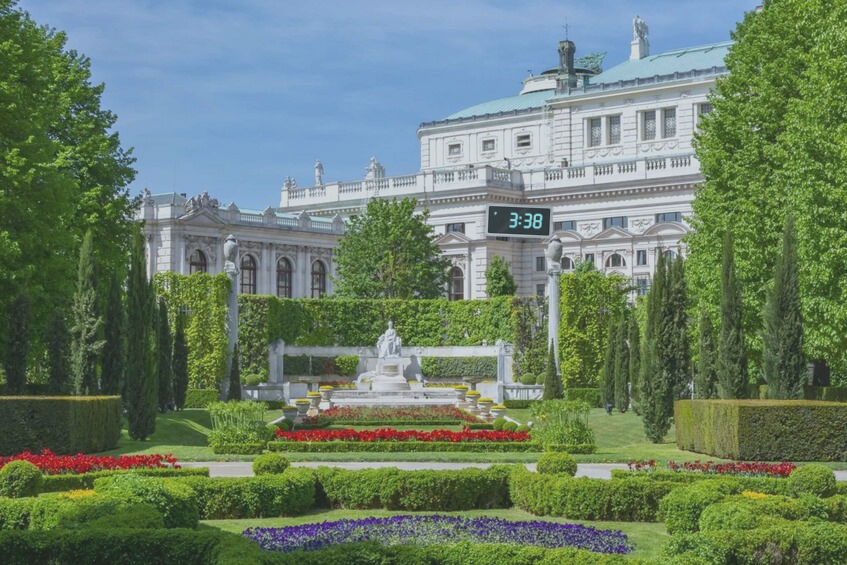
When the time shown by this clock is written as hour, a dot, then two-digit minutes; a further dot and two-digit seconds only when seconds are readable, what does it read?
3.38
